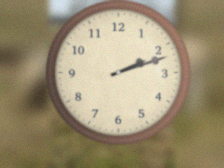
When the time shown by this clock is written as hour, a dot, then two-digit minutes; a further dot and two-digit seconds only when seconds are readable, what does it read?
2.12
